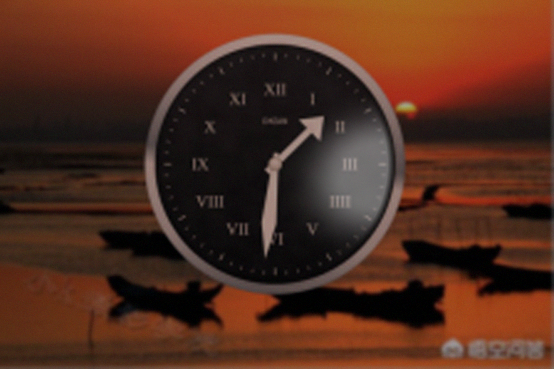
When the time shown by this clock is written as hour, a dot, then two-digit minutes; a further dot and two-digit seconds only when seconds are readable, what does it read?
1.31
